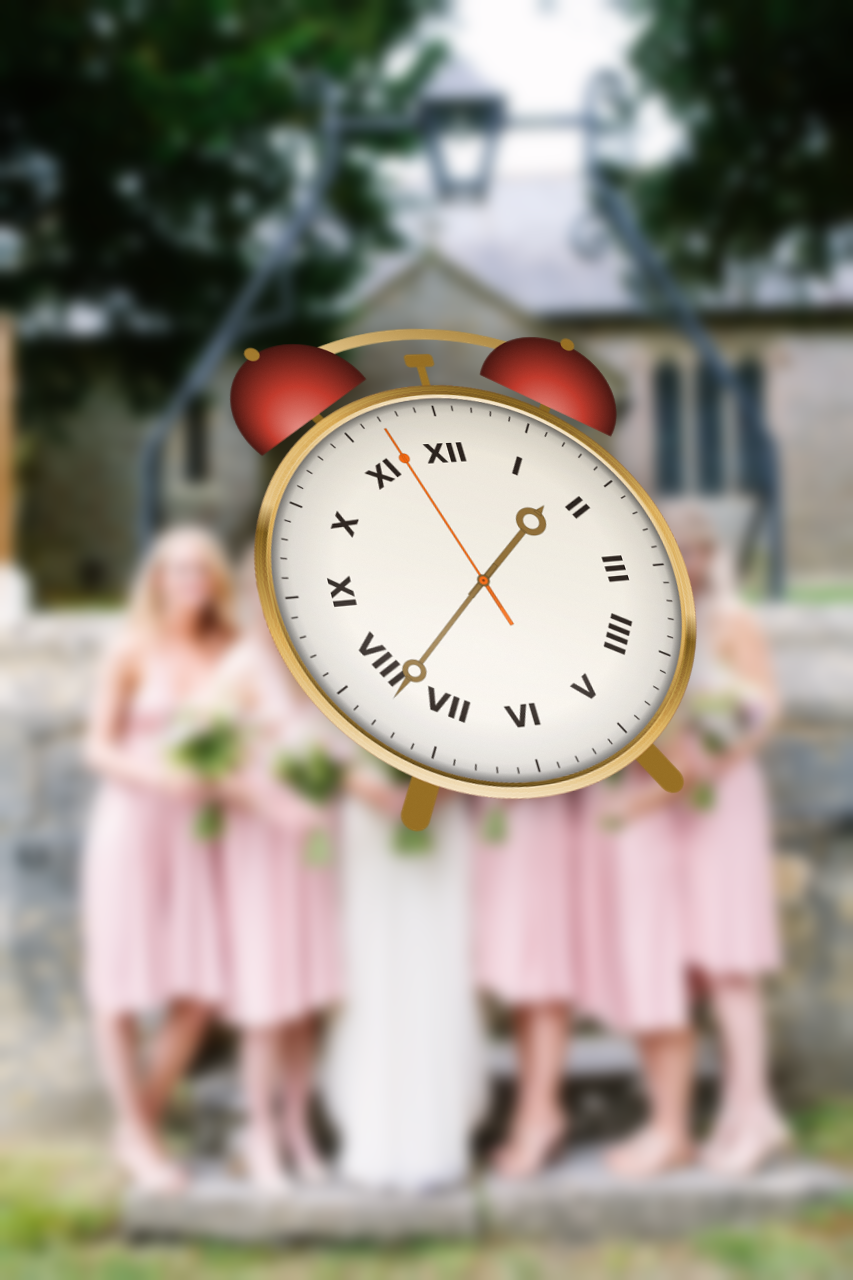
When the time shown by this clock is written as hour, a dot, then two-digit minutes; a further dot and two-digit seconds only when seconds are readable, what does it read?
1.37.57
